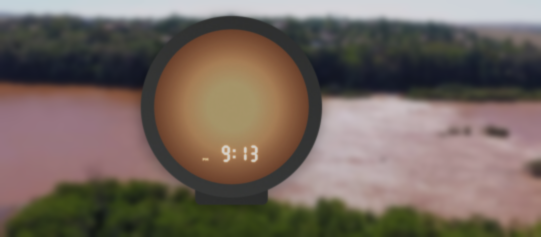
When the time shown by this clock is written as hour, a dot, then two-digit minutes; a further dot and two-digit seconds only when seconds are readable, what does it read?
9.13
